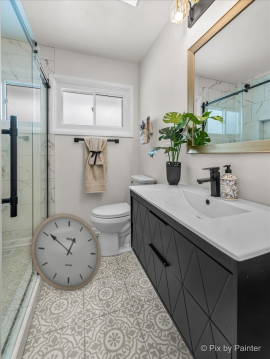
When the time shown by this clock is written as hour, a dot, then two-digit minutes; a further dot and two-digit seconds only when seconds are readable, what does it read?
12.51
